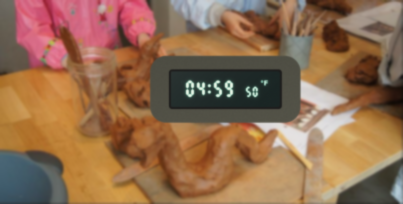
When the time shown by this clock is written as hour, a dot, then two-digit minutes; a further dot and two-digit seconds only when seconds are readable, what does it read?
4.59
